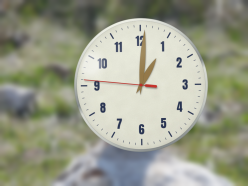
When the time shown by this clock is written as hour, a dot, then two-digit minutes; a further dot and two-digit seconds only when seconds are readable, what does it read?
1.00.46
